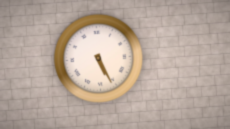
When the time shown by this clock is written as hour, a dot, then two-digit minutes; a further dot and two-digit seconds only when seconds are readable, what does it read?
5.26
